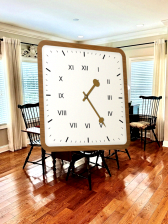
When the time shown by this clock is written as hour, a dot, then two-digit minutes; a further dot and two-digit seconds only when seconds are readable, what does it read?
1.24
